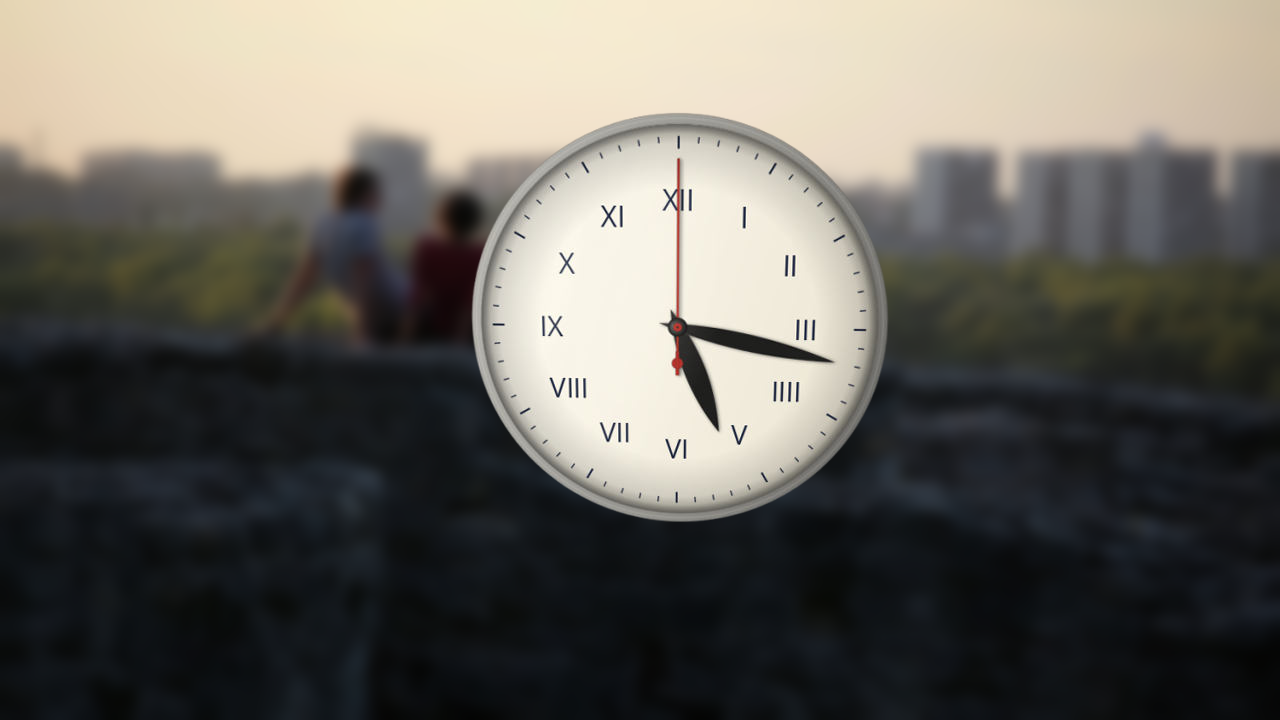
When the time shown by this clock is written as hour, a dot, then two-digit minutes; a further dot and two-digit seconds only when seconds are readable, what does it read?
5.17.00
